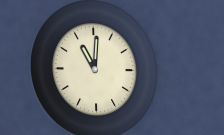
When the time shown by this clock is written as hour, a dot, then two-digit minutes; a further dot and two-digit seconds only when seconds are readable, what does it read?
11.01
